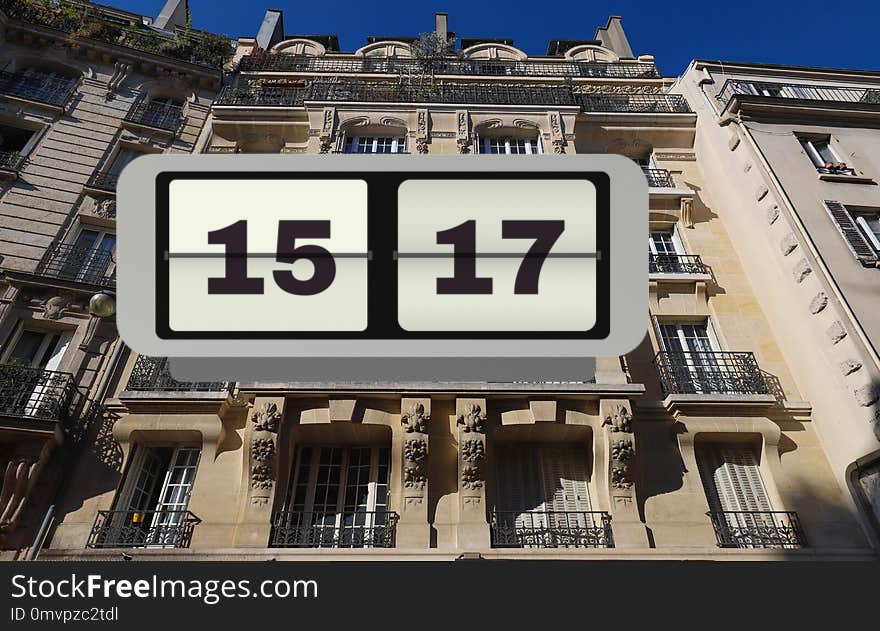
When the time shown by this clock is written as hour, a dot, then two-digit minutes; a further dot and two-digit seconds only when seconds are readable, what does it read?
15.17
